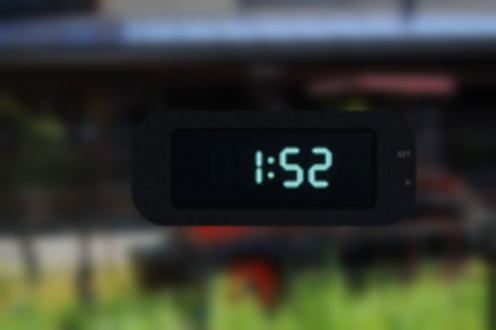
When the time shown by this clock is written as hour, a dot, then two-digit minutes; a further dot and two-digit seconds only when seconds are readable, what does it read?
1.52
